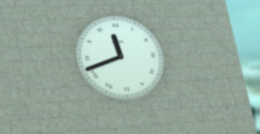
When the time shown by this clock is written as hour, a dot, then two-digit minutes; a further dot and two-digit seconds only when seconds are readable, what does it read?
11.42
